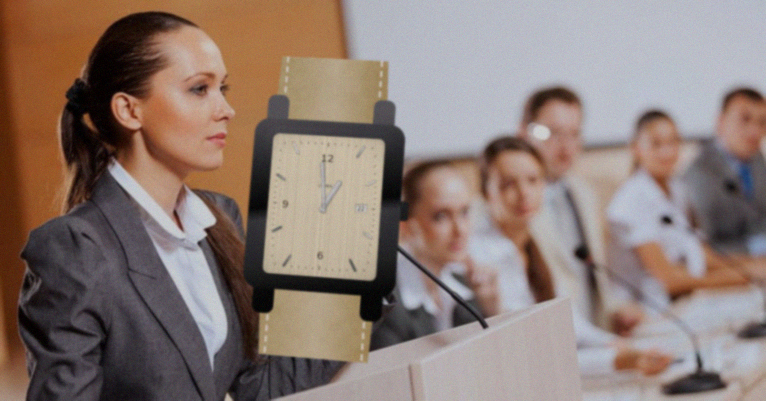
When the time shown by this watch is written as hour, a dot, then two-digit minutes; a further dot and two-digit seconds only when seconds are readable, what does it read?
12.59
